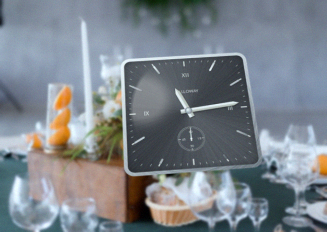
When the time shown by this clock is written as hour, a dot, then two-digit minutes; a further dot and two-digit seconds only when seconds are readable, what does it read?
11.14
